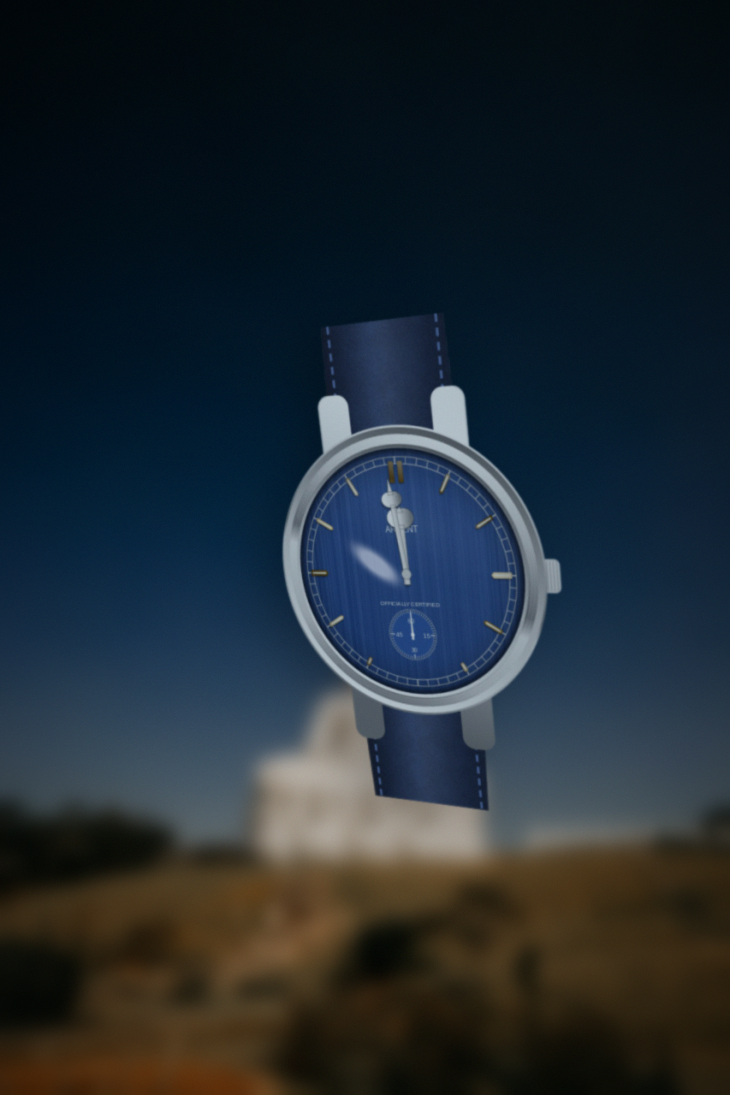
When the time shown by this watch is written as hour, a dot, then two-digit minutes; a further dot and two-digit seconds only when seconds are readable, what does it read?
11.59
